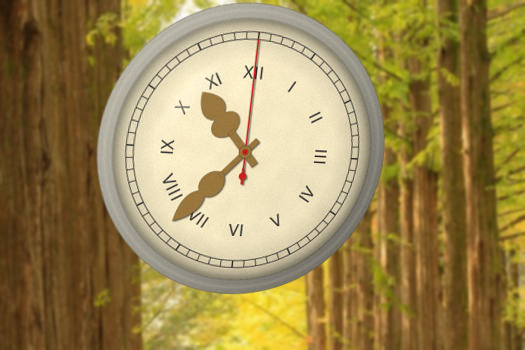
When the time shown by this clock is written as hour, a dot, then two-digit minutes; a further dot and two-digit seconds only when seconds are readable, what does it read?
10.37.00
